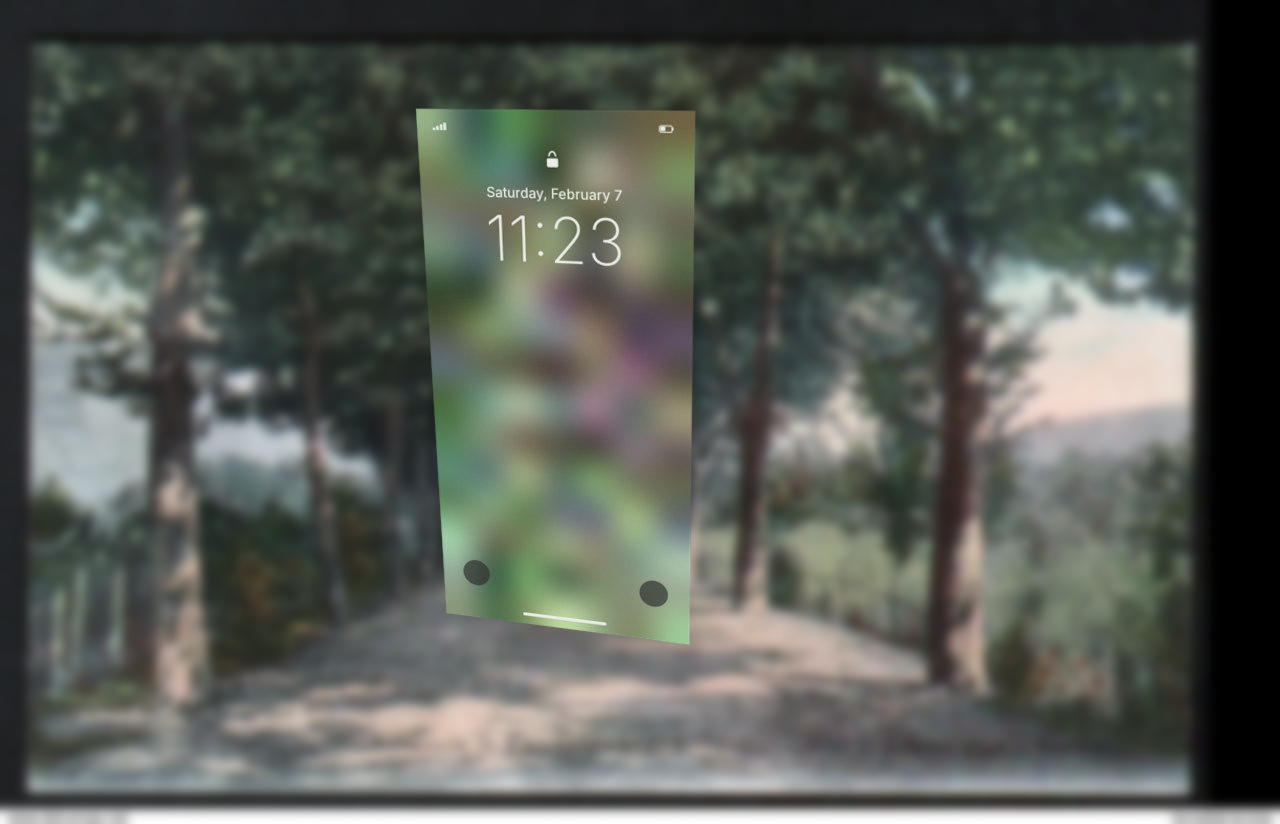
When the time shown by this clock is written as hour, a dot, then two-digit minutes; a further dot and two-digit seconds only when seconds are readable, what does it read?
11.23
